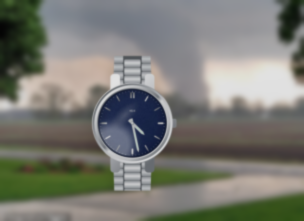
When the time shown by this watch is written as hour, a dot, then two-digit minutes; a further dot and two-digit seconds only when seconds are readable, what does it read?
4.28
